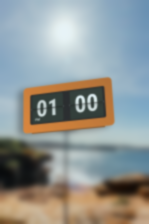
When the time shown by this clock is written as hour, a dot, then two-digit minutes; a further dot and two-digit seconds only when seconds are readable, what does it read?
1.00
